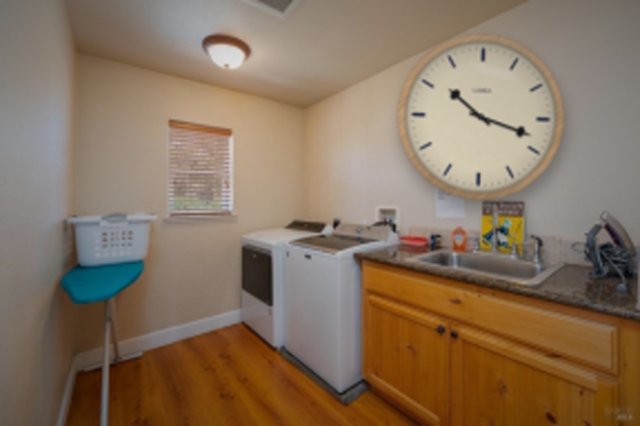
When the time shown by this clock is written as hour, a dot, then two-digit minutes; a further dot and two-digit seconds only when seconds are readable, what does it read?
10.18
